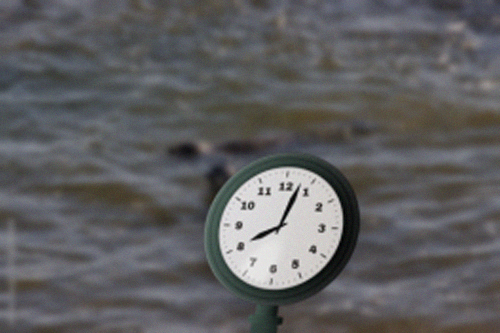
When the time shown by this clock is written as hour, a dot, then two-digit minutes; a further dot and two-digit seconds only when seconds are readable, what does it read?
8.03
